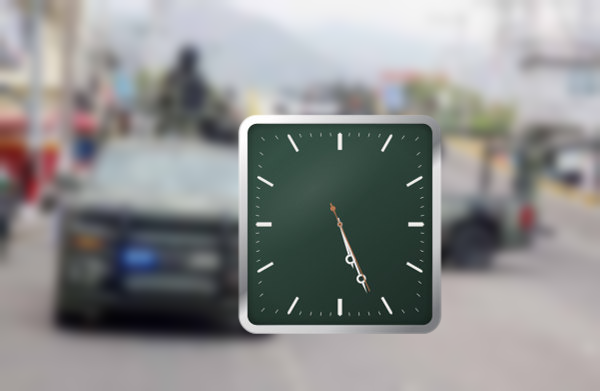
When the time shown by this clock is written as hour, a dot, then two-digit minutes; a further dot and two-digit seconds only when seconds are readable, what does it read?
5.26.26
